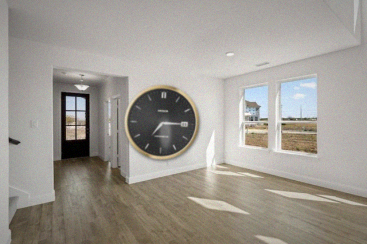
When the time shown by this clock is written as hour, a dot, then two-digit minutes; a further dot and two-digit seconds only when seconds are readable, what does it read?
7.15
